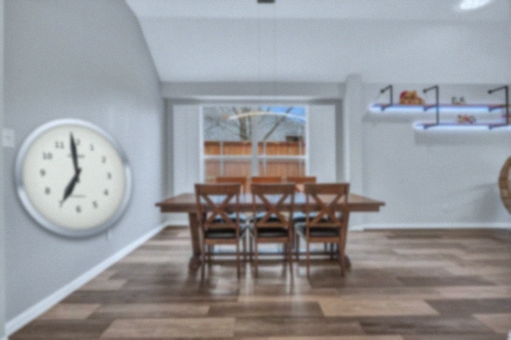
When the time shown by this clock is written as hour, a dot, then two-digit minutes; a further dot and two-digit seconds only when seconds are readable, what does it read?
6.59
